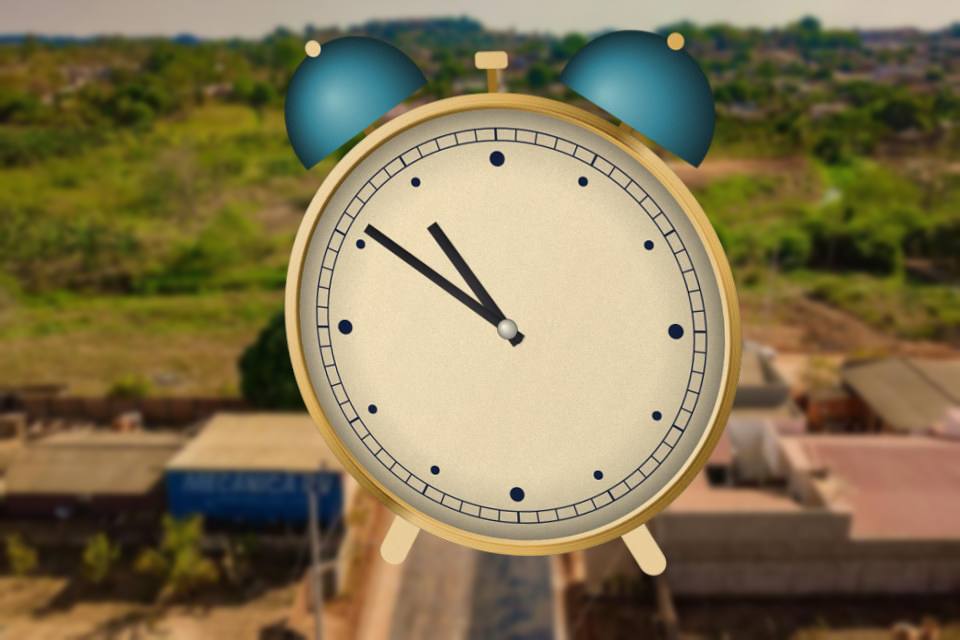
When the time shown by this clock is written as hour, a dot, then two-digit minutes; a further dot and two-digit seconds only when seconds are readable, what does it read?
10.51
